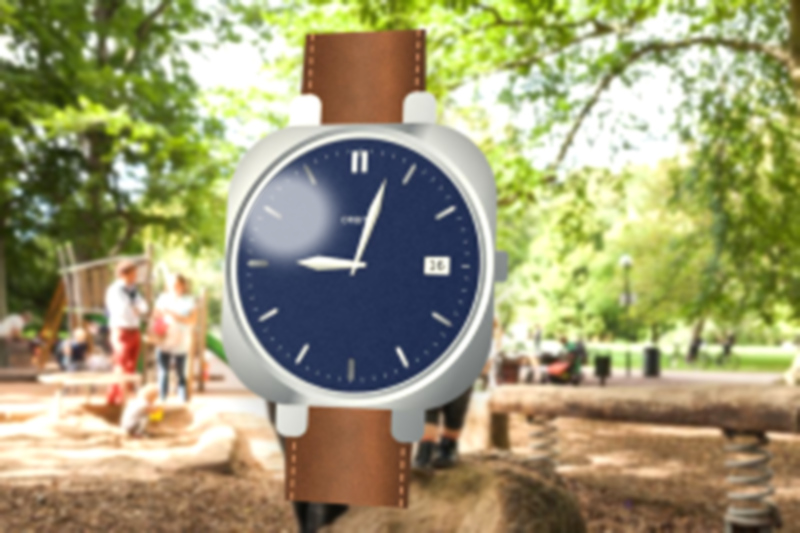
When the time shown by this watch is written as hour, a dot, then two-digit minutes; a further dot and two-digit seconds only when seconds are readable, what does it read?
9.03
